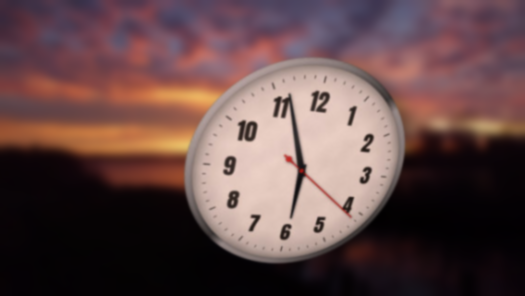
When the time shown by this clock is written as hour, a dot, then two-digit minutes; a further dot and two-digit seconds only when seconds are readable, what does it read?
5.56.21
